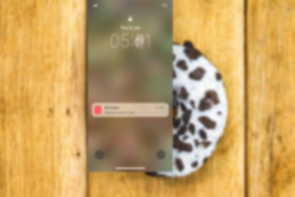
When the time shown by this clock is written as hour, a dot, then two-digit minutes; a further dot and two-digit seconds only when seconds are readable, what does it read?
5.51
